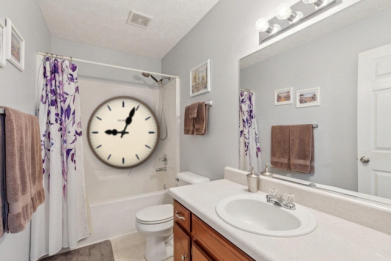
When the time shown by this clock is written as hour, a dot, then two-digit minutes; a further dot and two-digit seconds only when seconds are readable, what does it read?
9.04
